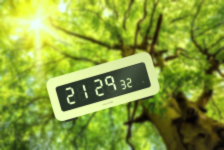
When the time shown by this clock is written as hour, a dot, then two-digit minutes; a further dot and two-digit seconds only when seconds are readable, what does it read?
21.29.32
